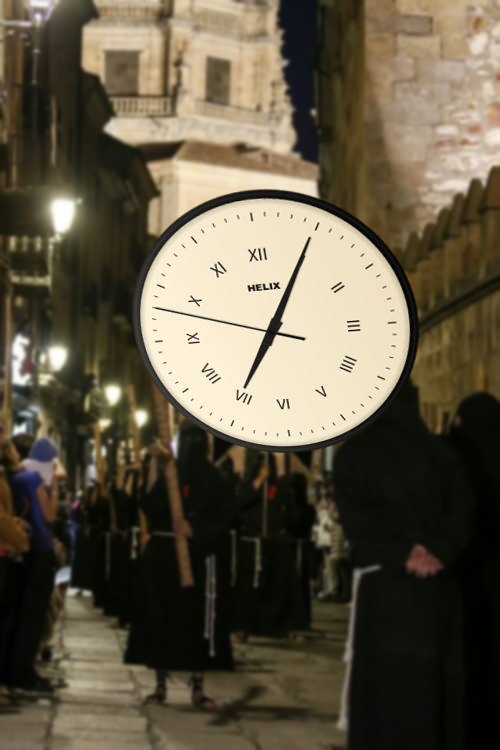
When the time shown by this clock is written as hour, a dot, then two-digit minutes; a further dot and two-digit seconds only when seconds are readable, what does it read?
7.04.48
